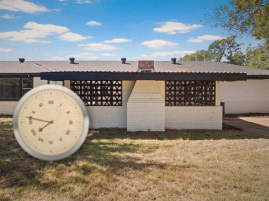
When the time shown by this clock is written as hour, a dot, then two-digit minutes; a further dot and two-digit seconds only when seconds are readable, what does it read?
7.47
